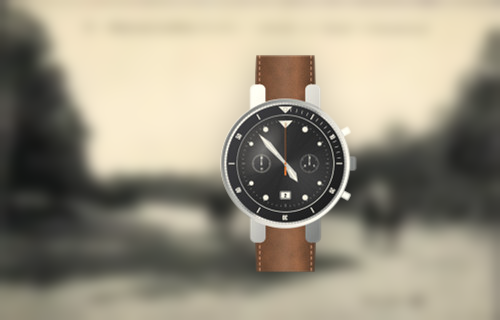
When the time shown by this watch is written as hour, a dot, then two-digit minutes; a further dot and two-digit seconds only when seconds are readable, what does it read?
4.53
